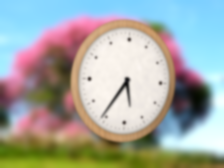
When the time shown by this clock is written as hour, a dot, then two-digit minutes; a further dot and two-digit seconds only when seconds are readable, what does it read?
5.36
